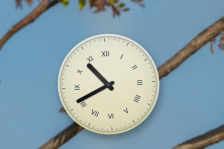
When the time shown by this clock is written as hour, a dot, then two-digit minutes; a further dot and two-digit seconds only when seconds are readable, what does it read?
10.41
